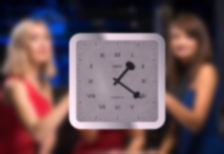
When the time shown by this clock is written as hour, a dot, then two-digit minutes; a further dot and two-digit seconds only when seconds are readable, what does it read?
1.21
